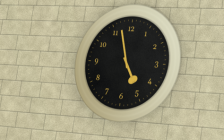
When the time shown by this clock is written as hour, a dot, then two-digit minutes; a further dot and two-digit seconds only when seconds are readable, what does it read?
4.57
